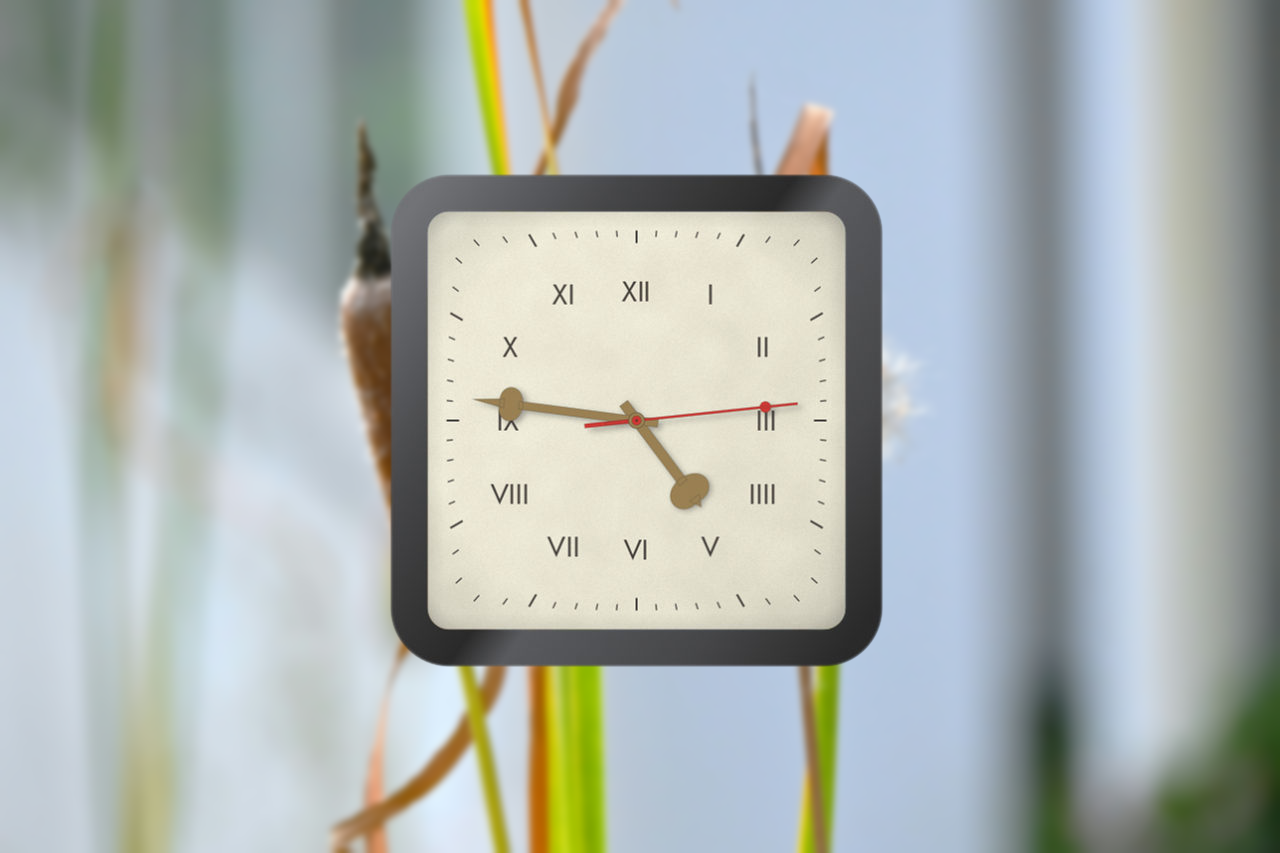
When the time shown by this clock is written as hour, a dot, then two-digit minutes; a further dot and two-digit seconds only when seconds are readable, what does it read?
4.46.14
